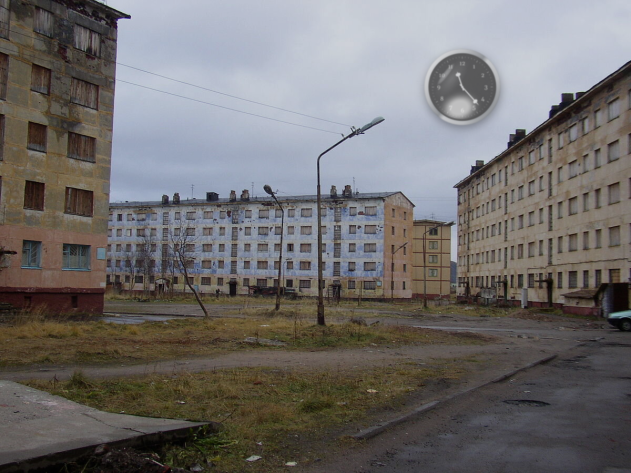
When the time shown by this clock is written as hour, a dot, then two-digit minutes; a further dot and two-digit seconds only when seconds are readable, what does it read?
11.23
